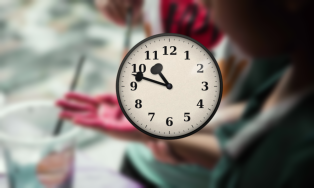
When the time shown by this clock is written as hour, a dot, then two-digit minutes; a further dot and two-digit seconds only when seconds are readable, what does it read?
10.48
